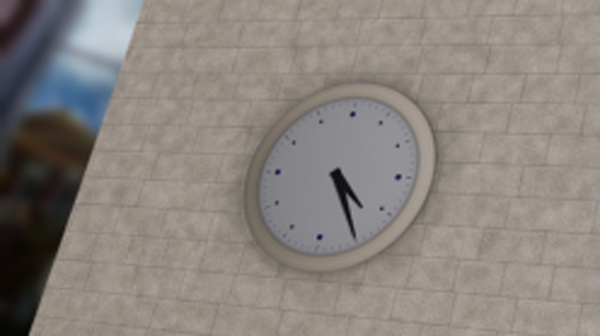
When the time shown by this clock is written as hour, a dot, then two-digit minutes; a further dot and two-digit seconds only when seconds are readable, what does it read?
4.25
